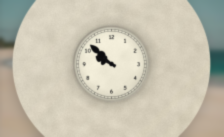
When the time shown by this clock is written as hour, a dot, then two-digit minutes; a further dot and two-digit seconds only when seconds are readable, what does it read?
9.52
